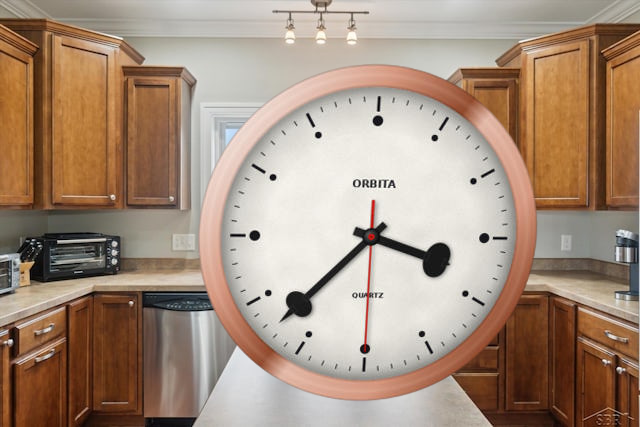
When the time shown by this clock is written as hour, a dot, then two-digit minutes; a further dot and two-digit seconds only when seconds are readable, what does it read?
3.37.30
